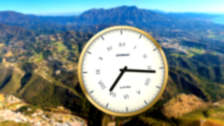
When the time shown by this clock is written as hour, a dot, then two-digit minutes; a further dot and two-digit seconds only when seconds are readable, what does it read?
7.16
